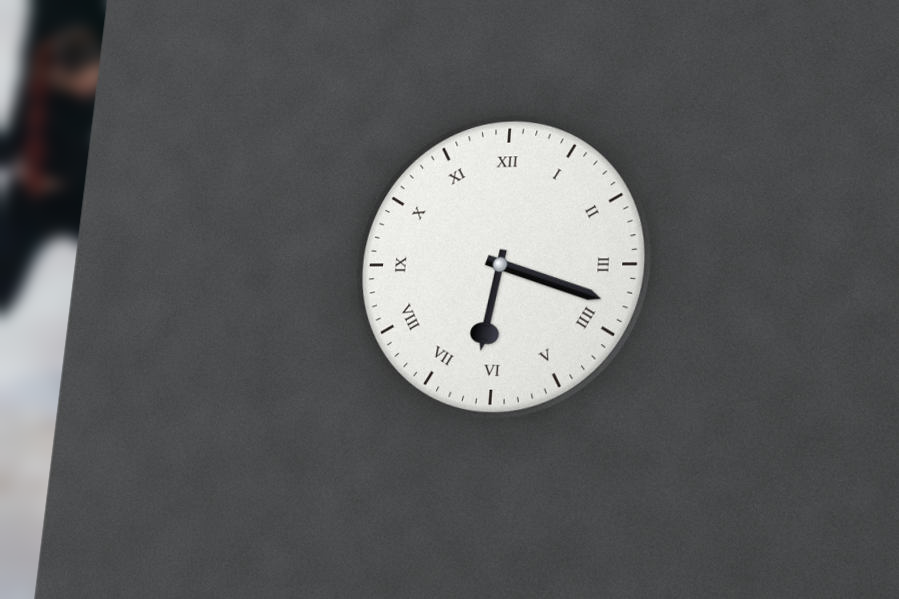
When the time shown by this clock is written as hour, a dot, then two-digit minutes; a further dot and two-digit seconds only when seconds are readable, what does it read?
6.18
